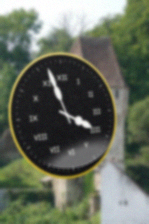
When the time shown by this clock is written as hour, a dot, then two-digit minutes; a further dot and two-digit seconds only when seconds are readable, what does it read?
3.57
